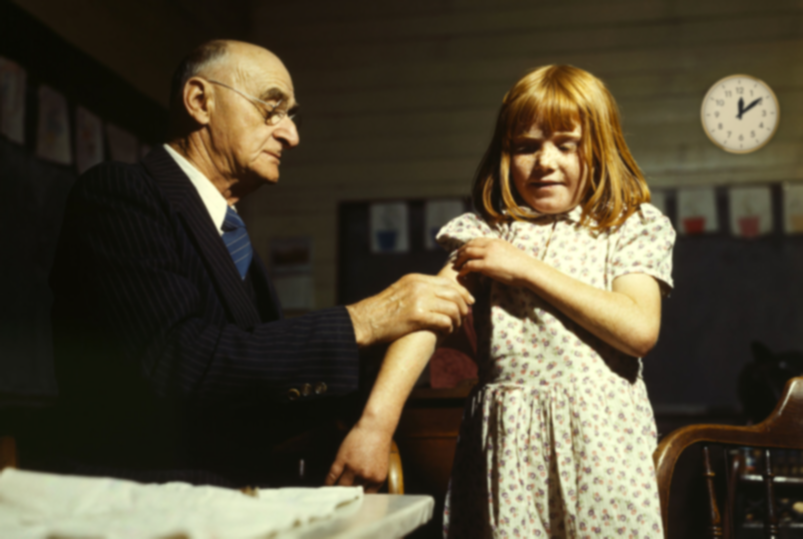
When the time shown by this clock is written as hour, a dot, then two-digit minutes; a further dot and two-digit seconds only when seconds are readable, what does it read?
12.09
